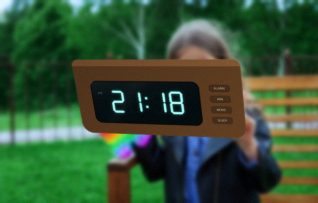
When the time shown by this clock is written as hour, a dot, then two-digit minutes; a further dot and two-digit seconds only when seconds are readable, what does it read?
21.18
